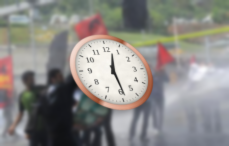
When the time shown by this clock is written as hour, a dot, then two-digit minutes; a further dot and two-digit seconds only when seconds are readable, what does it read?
12.29
